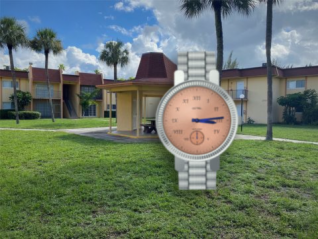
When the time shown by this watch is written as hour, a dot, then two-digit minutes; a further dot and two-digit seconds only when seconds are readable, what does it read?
3.14
